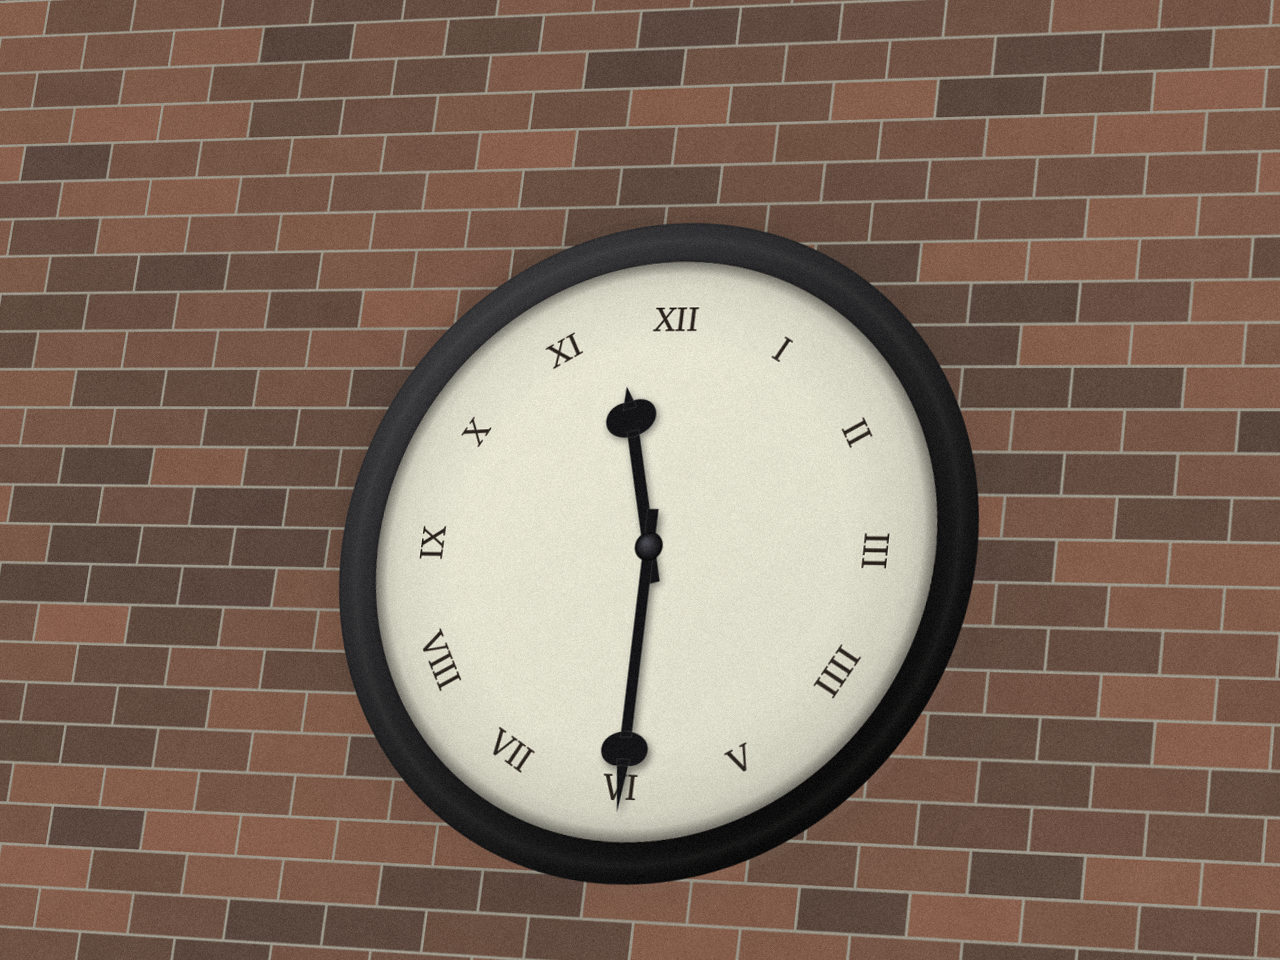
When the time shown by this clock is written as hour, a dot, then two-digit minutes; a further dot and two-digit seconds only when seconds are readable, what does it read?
11.30
